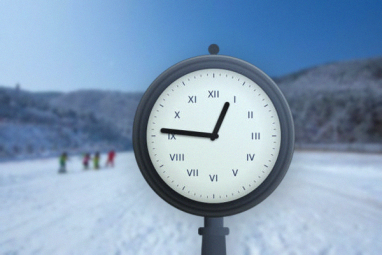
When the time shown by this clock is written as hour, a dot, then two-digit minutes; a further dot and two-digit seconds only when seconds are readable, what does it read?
12.46
